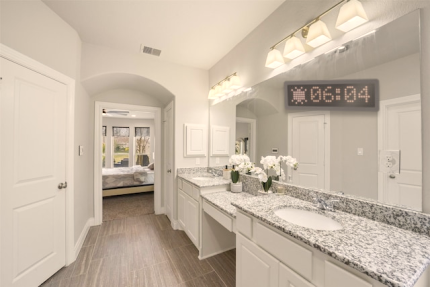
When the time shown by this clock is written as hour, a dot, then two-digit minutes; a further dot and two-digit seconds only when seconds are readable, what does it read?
6.04
